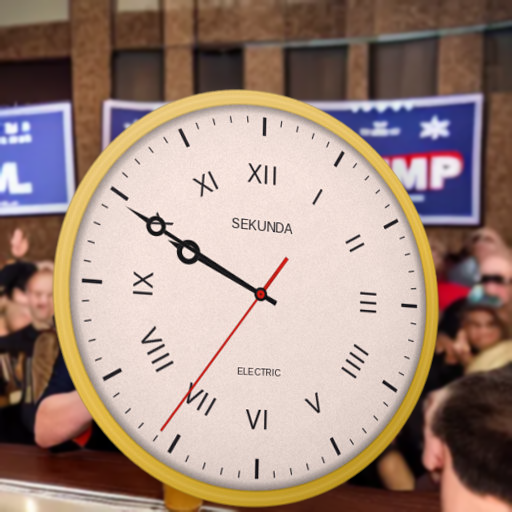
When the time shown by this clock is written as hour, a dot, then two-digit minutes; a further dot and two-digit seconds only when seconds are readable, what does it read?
9.49.36
